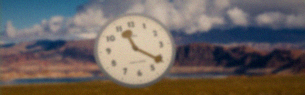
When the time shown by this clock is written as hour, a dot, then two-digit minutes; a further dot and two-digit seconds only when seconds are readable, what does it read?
11.21
